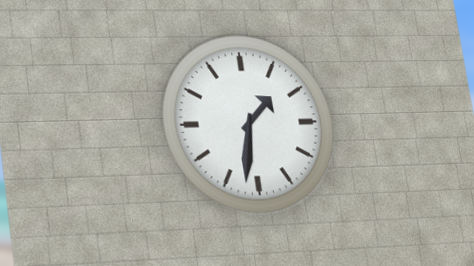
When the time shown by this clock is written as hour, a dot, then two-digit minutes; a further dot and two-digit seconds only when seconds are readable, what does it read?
1.32
